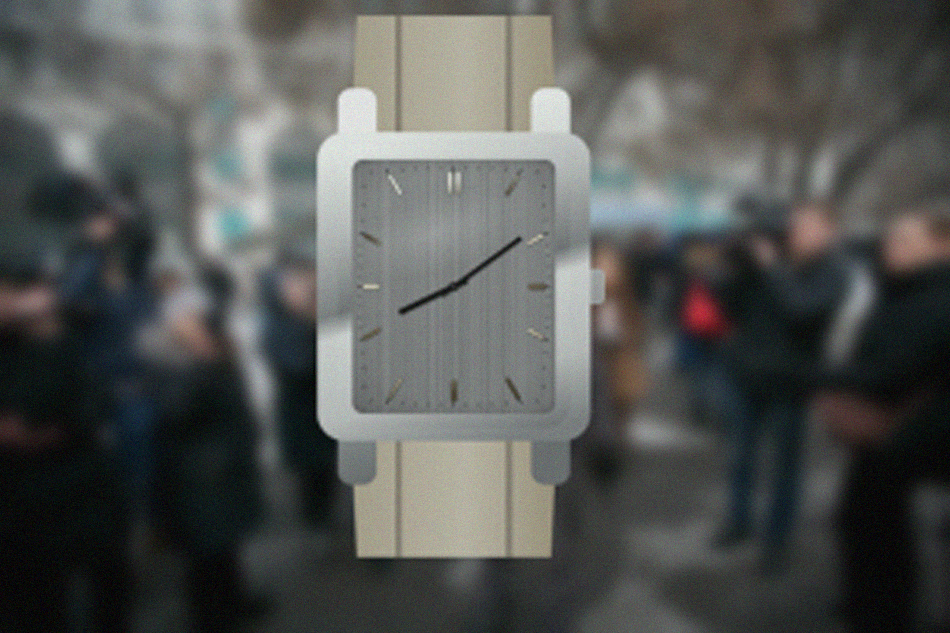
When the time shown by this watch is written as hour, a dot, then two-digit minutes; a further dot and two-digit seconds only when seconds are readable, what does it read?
8.09
